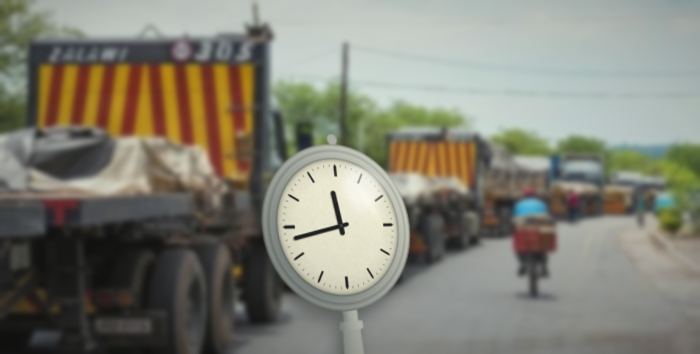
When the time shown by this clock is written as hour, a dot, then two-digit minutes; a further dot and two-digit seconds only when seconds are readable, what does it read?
11.43
